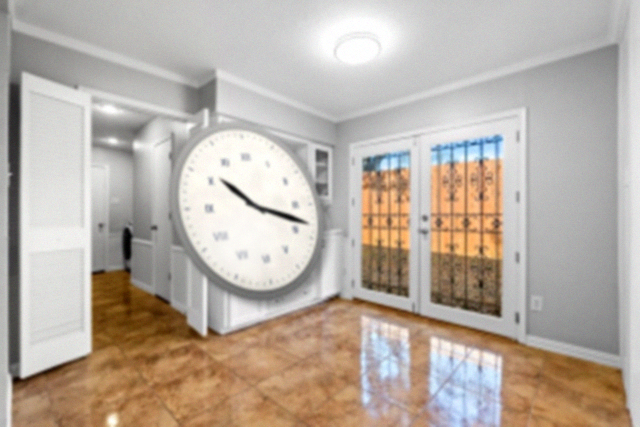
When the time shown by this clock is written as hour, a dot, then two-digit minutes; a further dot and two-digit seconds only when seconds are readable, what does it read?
10.18
